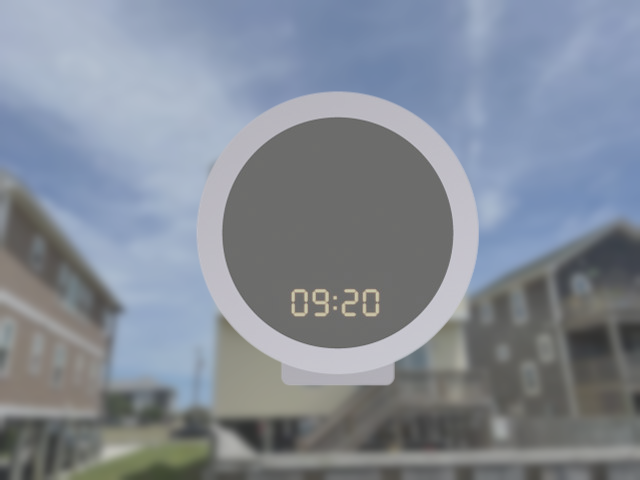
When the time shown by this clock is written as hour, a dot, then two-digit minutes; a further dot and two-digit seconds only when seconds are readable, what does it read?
9.20
